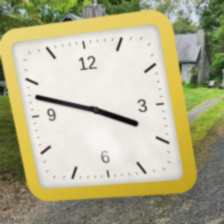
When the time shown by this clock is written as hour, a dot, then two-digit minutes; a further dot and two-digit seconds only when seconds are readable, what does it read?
3.48
